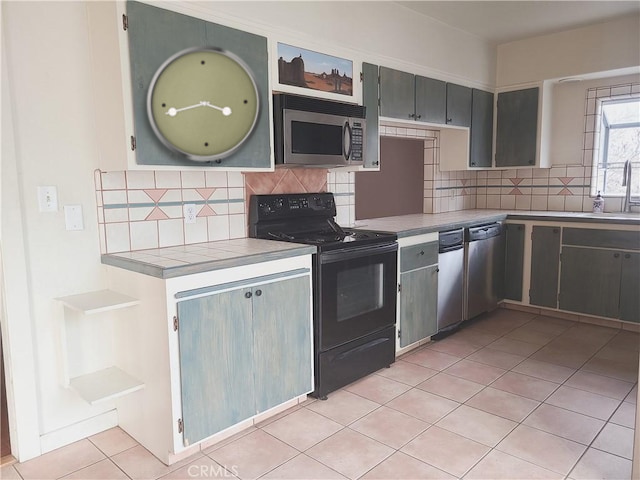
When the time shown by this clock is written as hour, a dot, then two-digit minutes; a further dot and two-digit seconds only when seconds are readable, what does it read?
3.43
